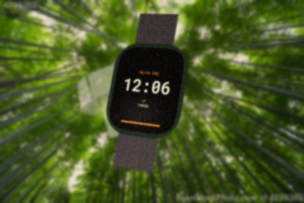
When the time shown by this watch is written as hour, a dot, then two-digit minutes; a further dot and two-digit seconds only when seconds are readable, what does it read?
12.06
